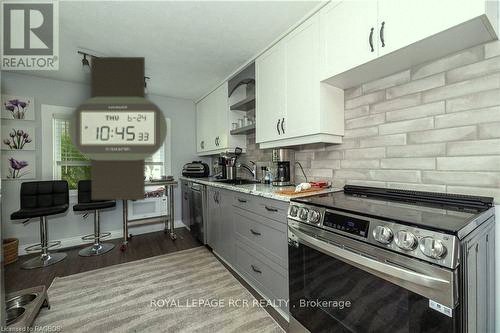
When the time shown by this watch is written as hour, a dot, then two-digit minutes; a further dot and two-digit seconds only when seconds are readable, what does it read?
10.45
